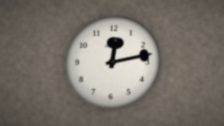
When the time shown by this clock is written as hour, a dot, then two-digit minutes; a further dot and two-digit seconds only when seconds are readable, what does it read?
12.13
